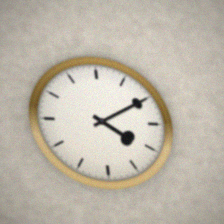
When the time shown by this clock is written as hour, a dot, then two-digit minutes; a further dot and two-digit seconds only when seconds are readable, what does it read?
4.10
